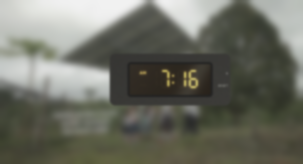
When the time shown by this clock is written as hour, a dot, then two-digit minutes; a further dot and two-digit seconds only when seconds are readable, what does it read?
7.16
